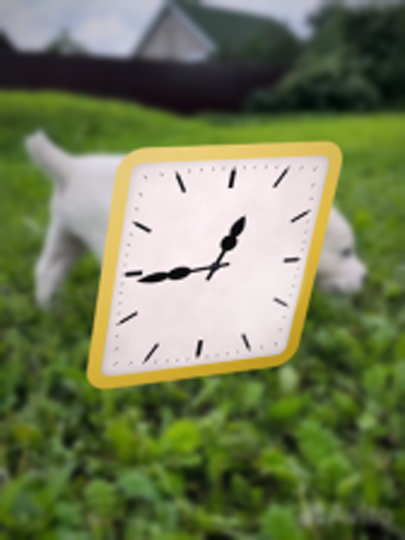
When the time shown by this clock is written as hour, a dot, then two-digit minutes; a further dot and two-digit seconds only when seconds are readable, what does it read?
12.44
